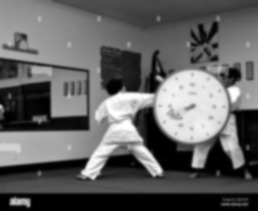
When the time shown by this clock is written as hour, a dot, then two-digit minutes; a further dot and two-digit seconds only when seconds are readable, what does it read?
7.42
